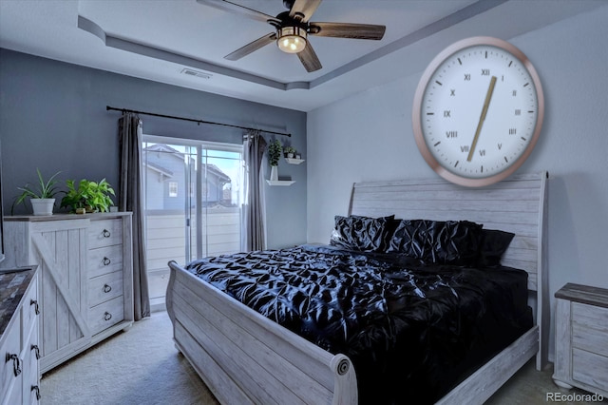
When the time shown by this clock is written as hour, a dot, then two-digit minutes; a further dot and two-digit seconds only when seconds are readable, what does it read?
12.33
